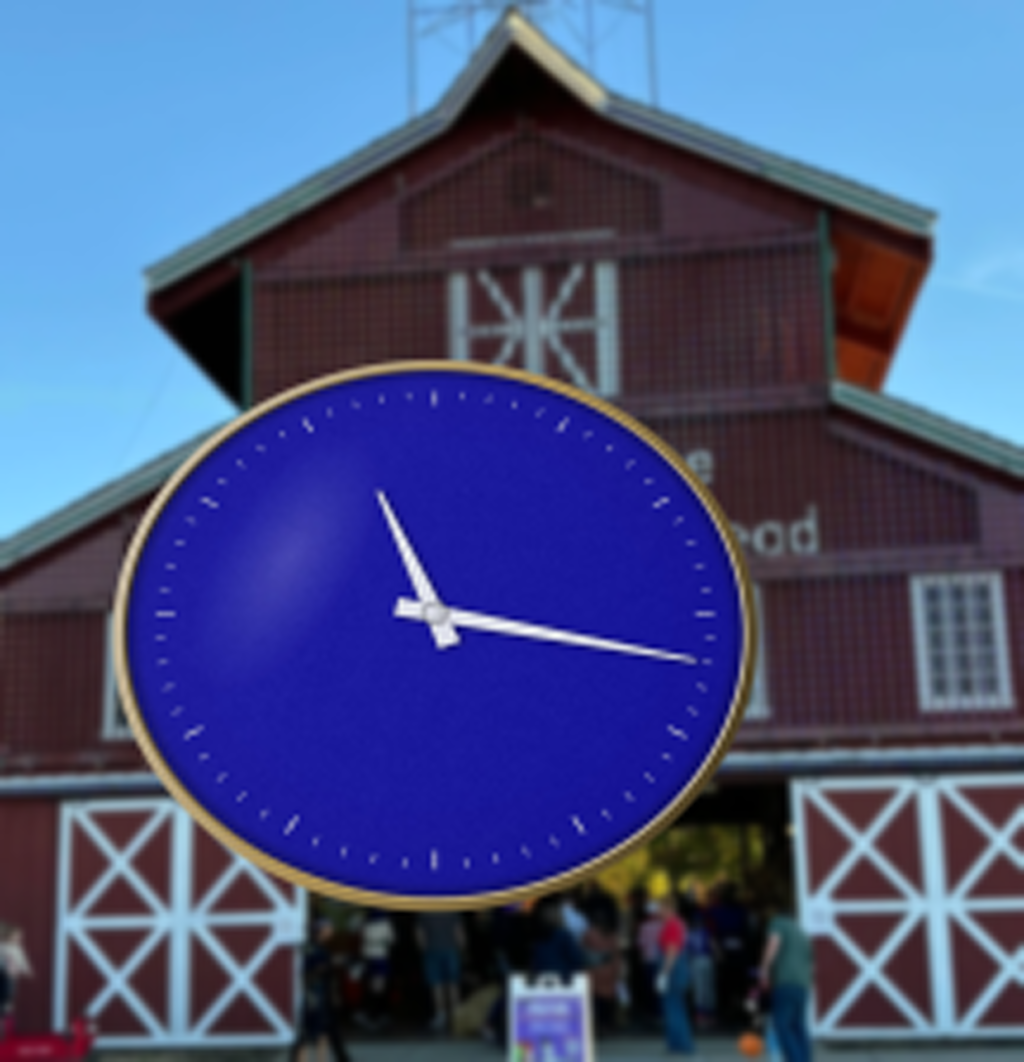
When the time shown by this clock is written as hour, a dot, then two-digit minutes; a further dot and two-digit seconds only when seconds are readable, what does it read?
11.17
